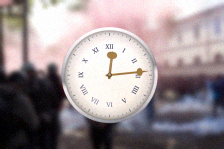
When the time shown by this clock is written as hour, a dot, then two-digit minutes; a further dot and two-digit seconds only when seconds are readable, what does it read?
12.14
